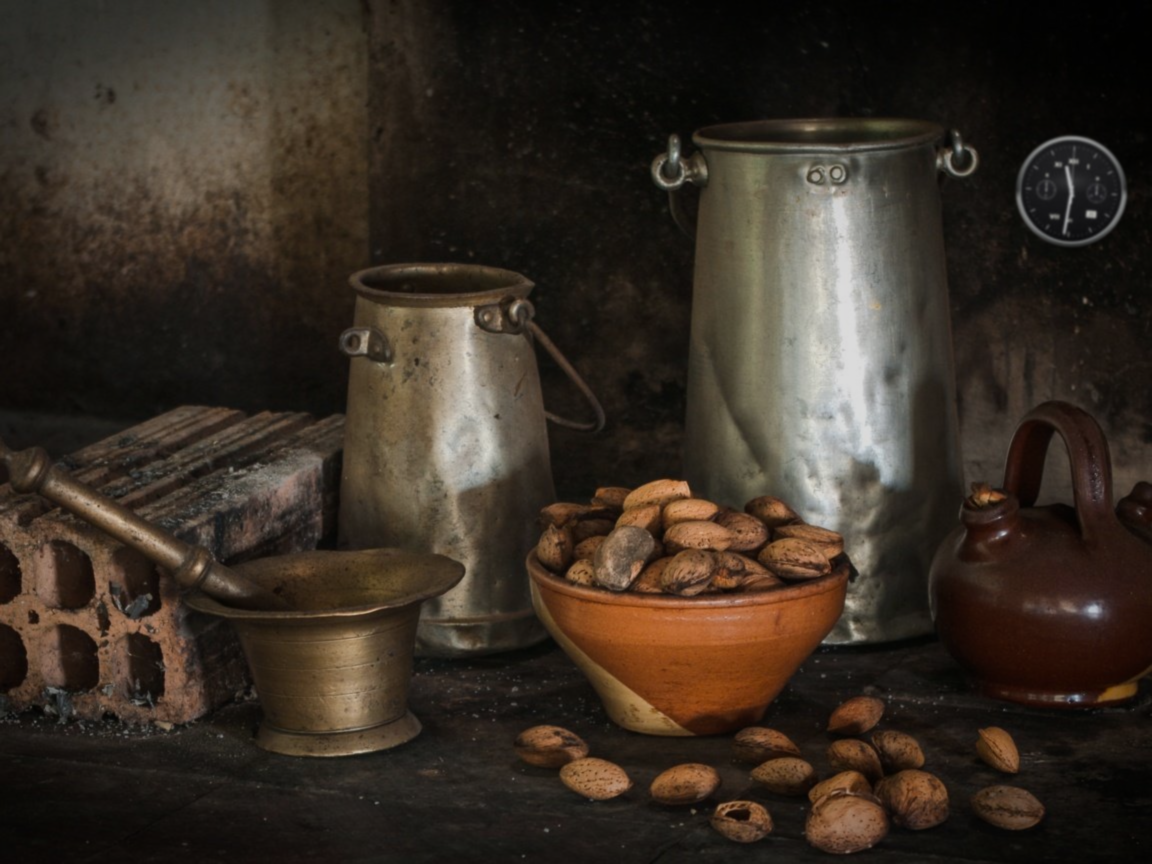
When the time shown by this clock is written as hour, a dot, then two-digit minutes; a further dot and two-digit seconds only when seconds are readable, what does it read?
11.31
